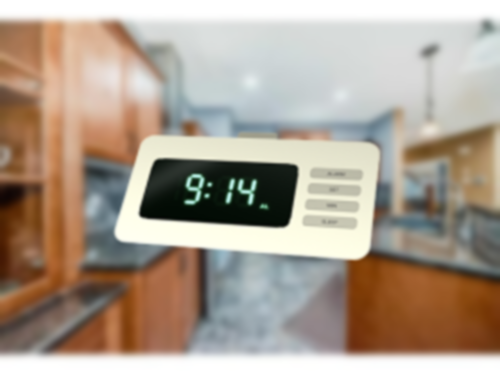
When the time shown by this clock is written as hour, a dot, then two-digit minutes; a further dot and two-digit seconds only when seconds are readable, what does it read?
9.14
